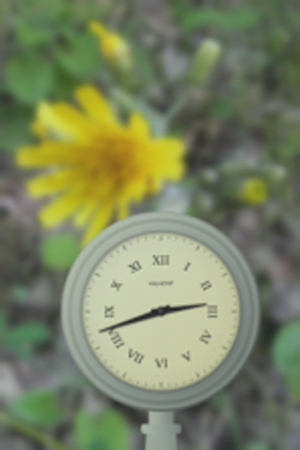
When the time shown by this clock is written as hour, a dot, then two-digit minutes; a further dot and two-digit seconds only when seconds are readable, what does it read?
2.42
